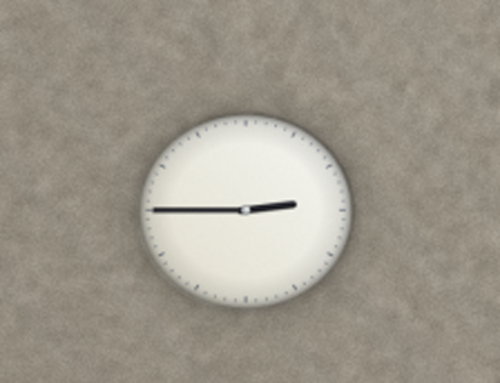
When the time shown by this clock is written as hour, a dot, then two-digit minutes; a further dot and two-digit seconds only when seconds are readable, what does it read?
2.45
